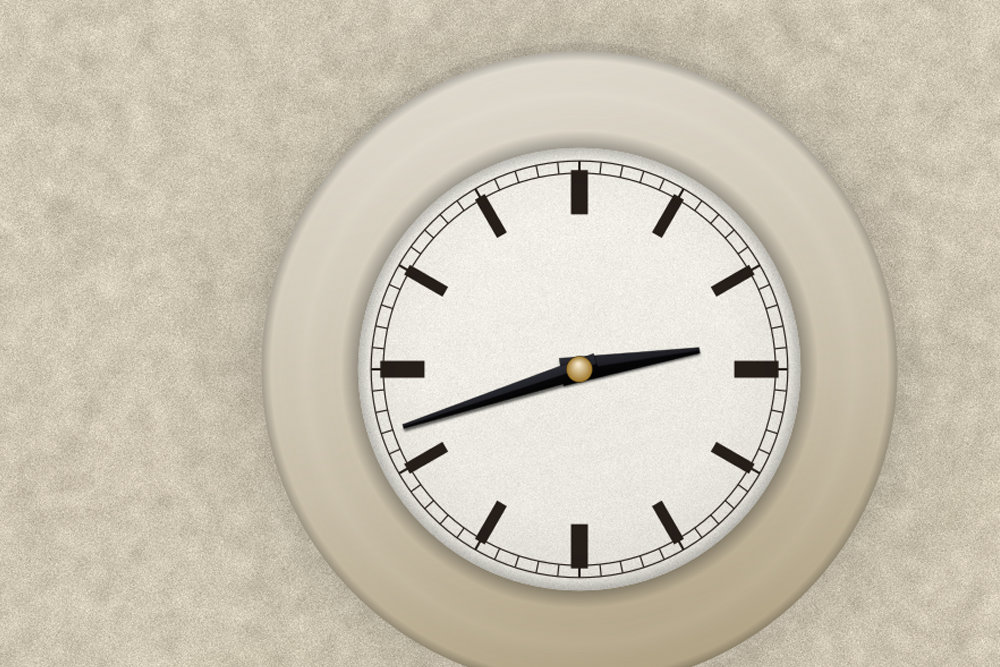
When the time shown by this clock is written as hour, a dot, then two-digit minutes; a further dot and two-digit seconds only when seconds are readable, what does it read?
2.42
